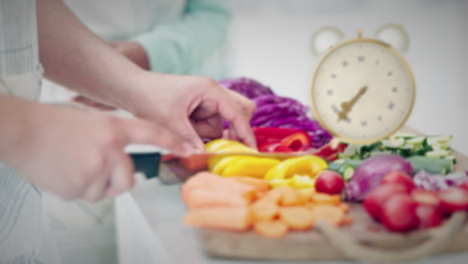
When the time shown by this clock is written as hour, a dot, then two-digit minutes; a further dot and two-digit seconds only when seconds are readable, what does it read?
7.37
